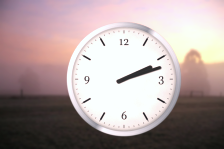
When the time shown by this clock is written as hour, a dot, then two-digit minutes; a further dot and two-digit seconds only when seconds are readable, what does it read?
2.12
